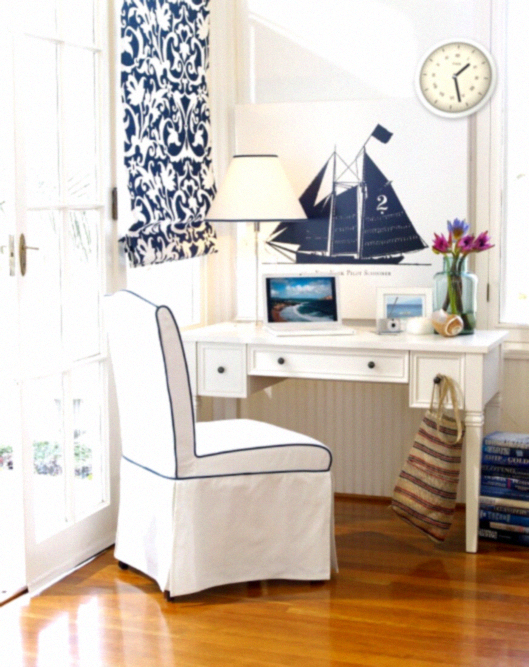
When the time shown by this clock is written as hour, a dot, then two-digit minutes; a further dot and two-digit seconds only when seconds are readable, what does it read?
1.27
